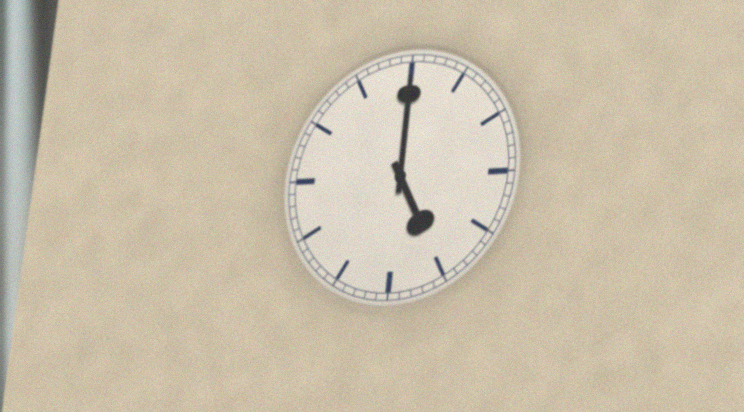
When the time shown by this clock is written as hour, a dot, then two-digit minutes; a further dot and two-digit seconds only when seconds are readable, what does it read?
5.00
